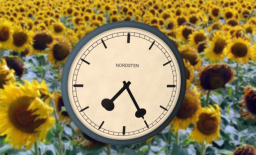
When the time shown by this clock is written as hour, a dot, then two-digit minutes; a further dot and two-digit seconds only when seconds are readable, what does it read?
7.25
